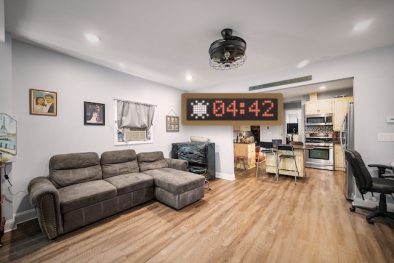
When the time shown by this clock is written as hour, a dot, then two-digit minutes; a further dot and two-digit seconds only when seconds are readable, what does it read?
4.42
